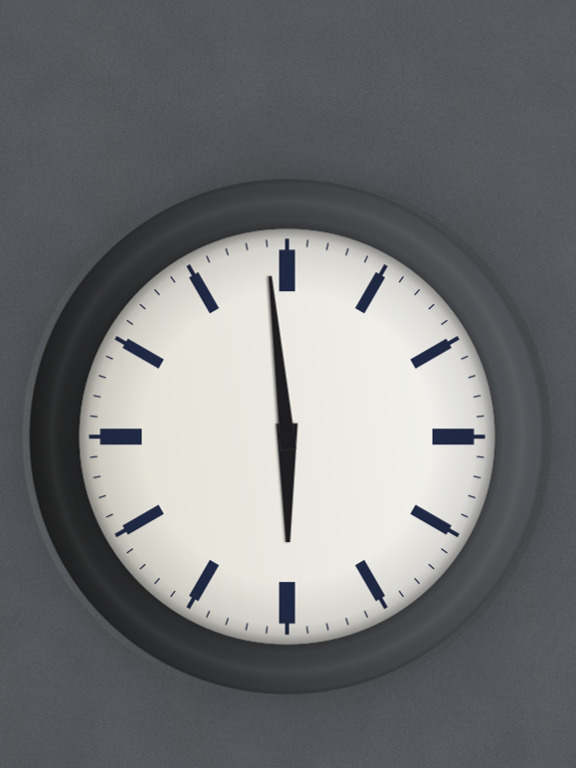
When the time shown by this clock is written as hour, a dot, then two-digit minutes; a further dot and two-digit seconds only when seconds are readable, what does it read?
5.59
